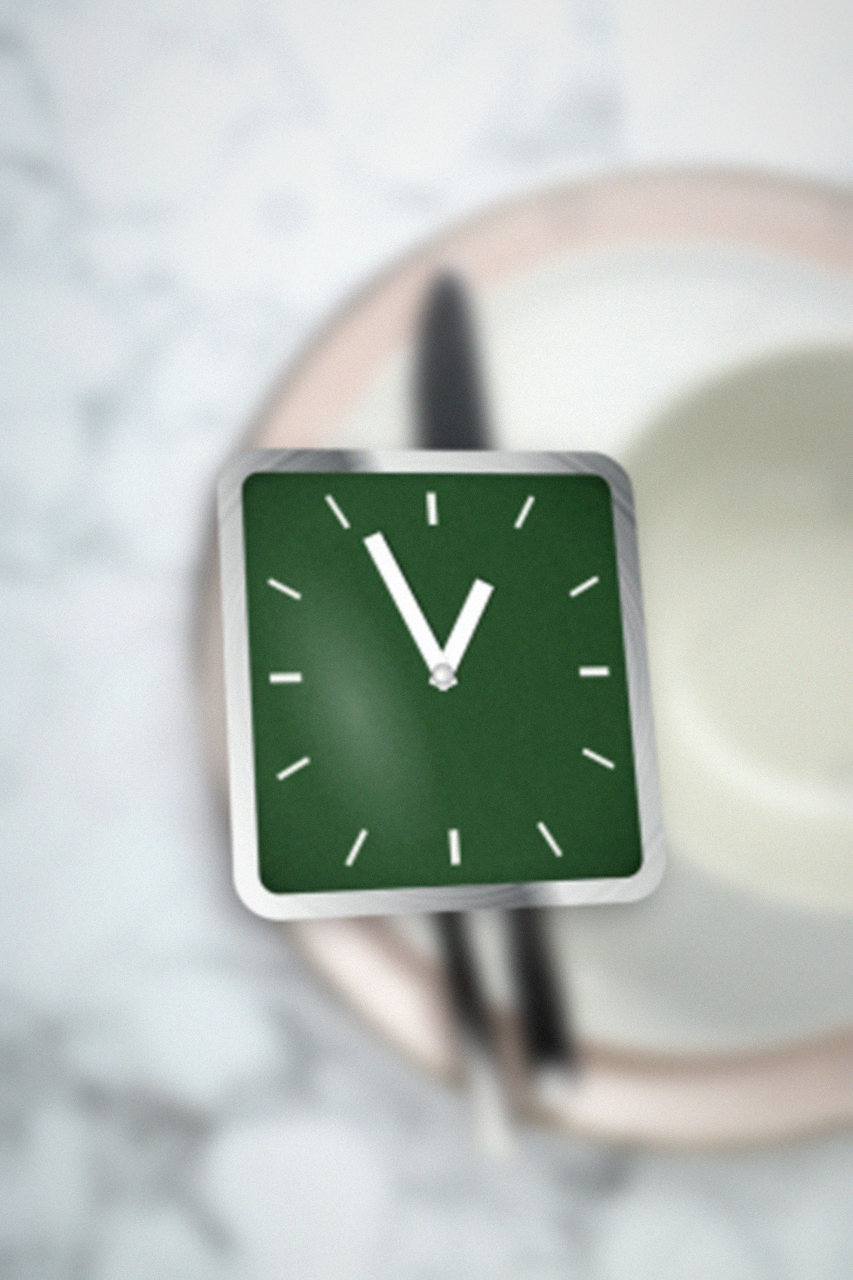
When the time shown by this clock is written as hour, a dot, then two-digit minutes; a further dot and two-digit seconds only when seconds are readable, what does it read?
12.56
